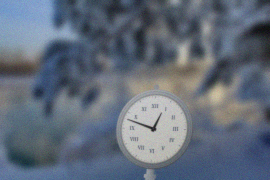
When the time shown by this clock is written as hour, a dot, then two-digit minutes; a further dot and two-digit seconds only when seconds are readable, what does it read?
12.48
